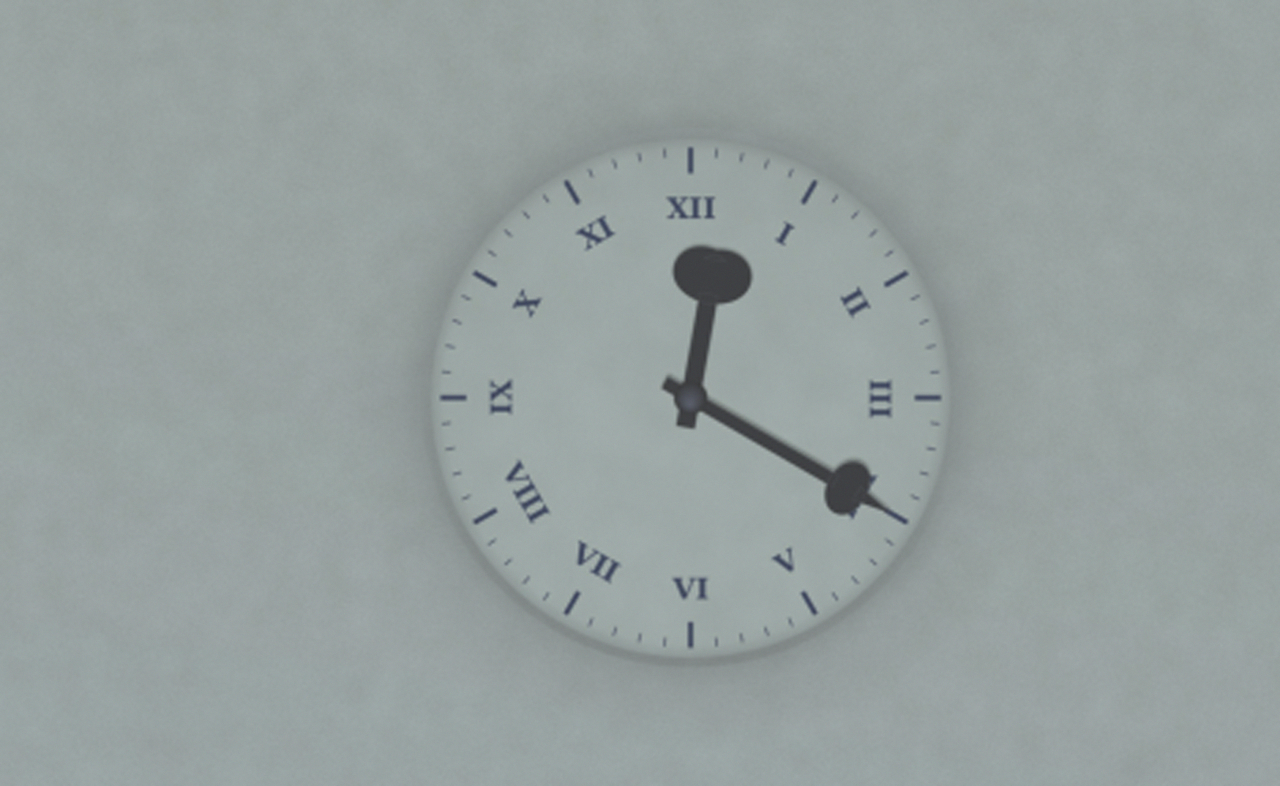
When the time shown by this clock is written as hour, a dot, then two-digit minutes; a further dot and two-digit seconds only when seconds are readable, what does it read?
12.20
